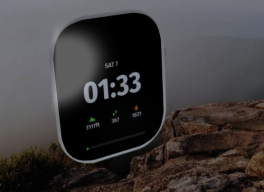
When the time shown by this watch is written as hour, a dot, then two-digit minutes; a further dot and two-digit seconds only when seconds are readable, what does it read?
1.33
